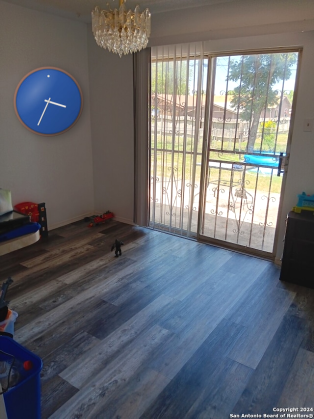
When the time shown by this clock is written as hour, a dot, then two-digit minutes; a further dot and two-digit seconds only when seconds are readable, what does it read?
3.34
